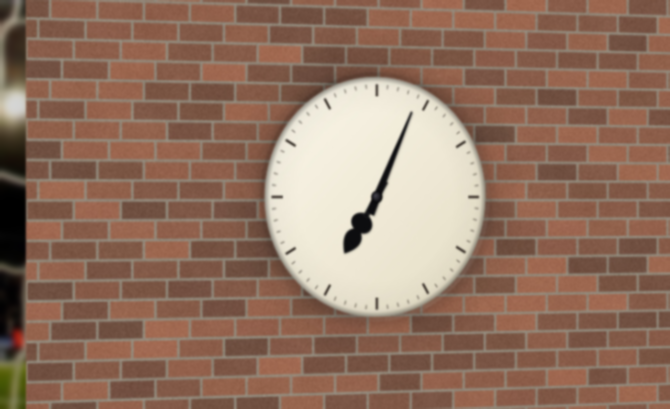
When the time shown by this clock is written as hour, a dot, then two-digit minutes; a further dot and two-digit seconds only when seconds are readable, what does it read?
7.04
